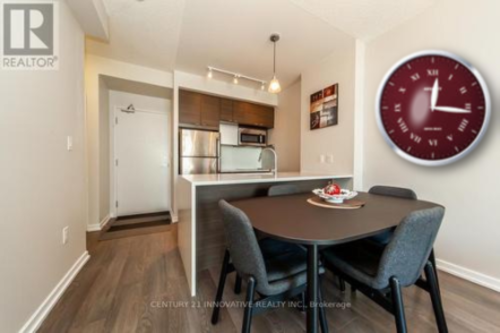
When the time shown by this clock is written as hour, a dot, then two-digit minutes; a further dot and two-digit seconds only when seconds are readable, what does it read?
12.16
